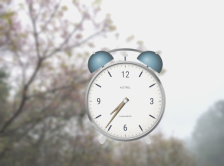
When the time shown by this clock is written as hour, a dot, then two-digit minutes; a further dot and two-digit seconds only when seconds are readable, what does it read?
7.36
